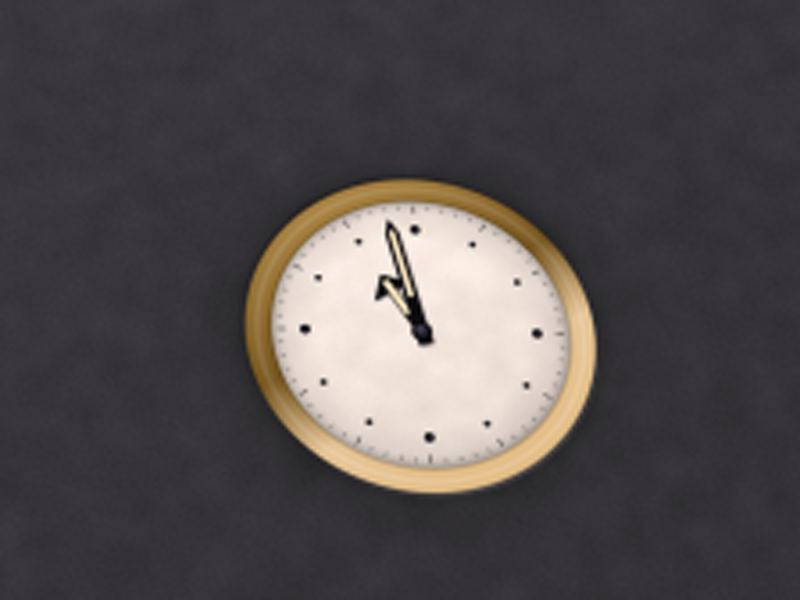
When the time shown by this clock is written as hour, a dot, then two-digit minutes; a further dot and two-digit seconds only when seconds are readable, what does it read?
10.58
